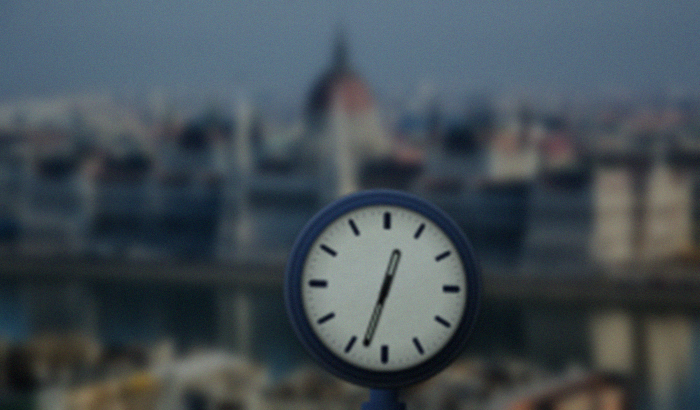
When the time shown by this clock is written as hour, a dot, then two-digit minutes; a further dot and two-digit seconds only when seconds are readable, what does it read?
12.33
